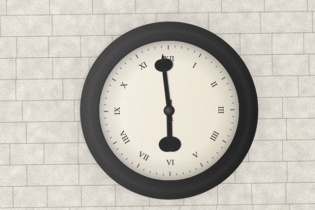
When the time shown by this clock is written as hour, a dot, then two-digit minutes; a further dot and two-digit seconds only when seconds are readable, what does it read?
5.59
